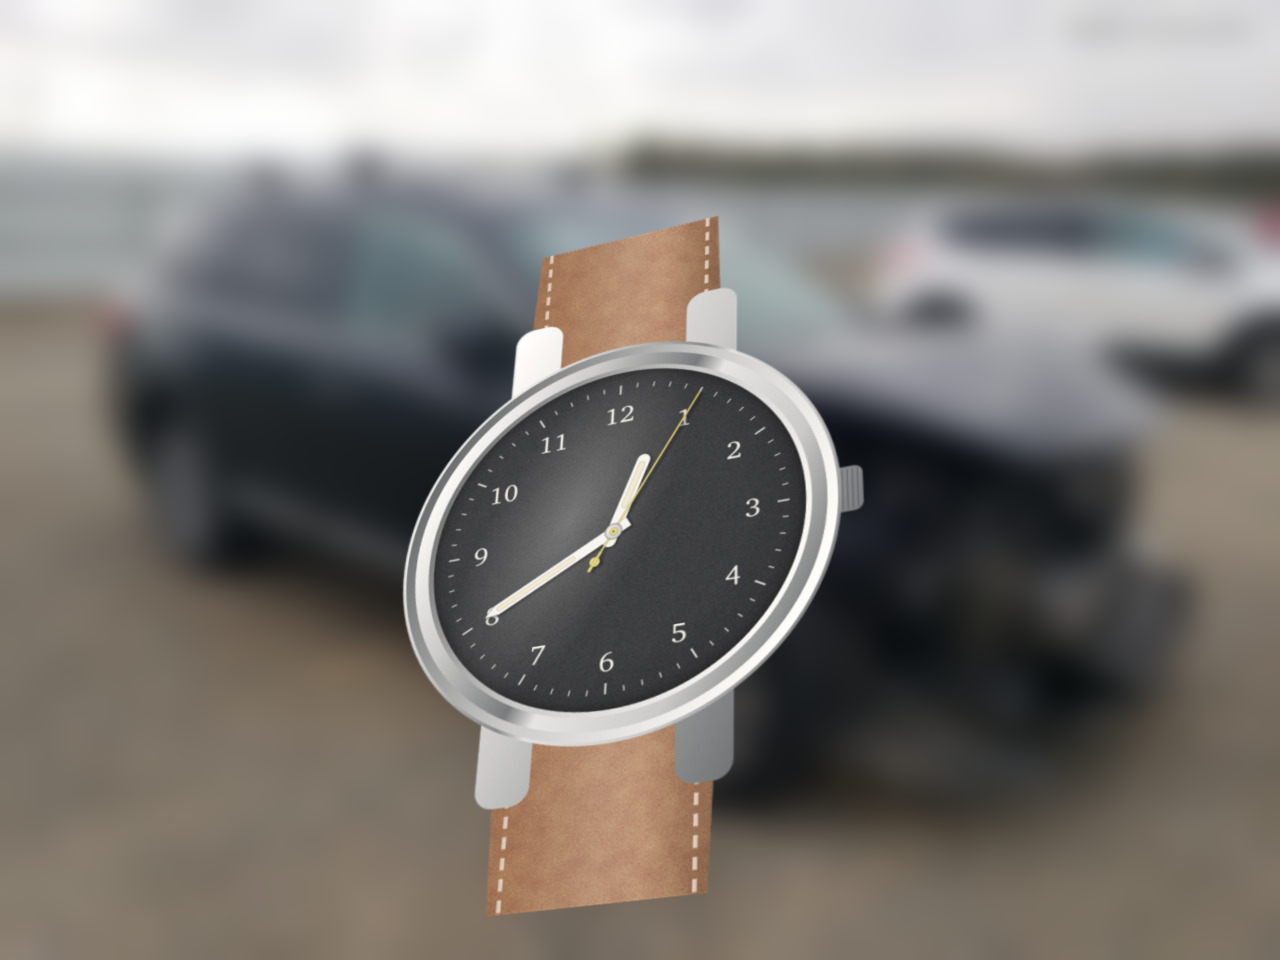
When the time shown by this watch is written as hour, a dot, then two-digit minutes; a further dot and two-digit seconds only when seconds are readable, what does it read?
12.40.05
